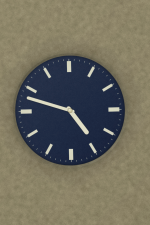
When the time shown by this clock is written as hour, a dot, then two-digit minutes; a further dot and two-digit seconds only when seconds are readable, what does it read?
4.48
